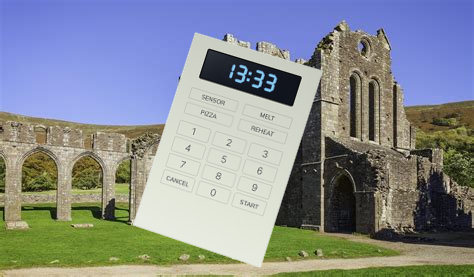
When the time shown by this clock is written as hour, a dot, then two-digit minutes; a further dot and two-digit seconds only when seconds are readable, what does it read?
13.33
